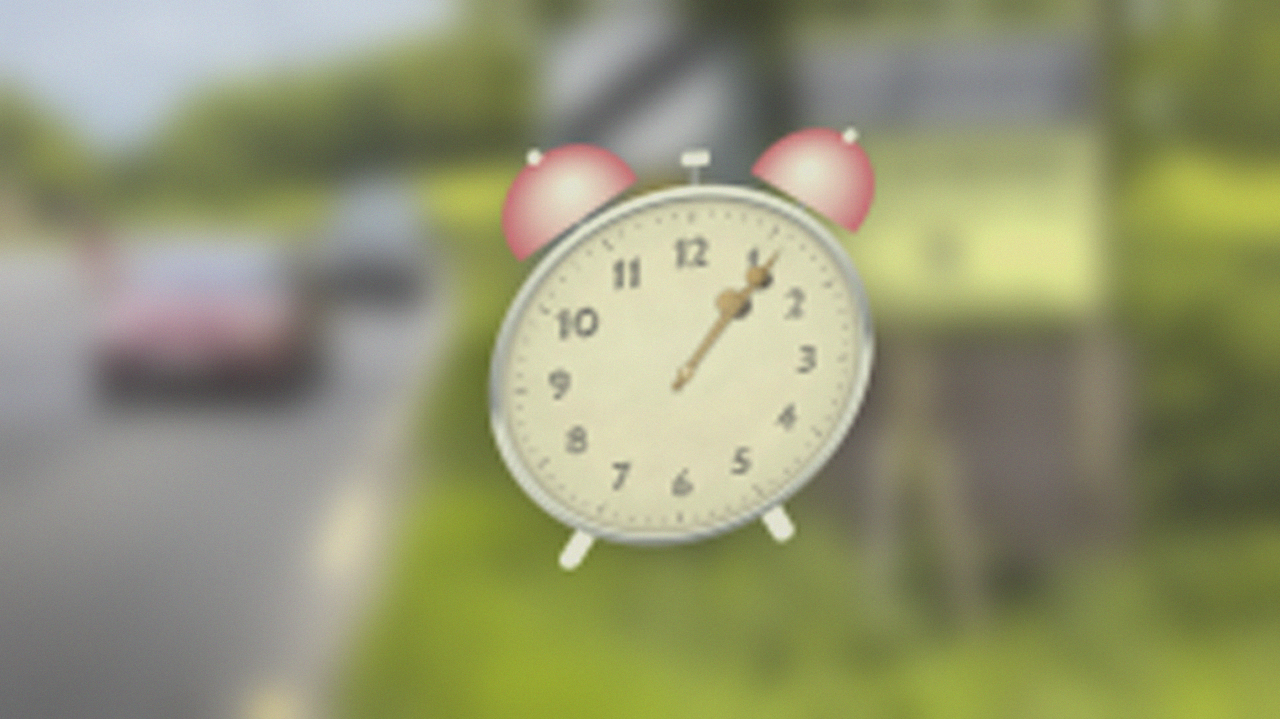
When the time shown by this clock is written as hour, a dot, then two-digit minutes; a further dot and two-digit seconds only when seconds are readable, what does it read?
1.06
